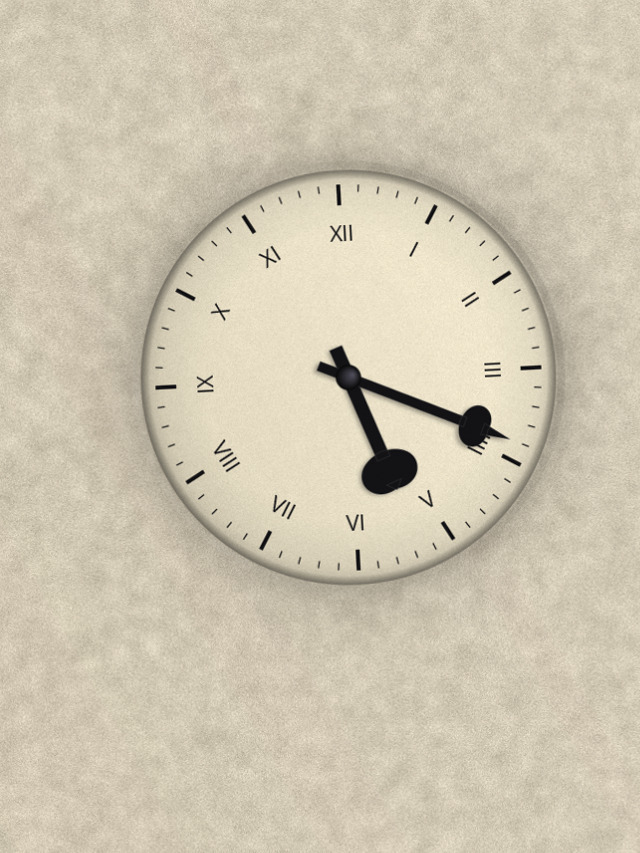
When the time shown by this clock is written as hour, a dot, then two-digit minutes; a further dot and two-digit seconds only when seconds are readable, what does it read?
5.19
